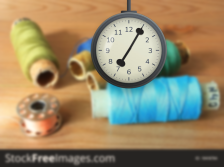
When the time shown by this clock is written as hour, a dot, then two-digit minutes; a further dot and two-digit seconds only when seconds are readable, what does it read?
7.05
